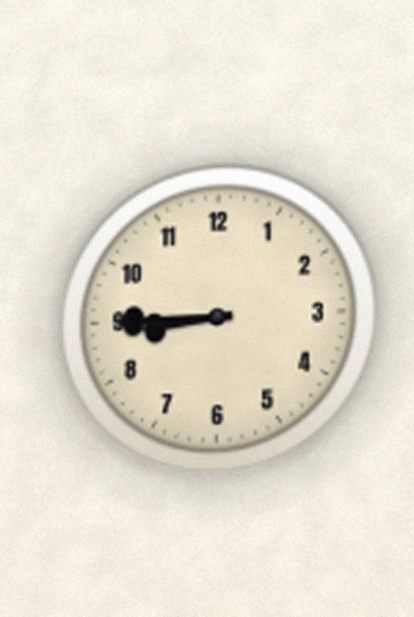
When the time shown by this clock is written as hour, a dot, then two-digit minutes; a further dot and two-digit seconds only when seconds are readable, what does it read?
8.45
